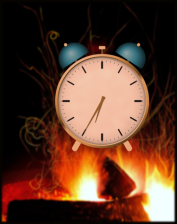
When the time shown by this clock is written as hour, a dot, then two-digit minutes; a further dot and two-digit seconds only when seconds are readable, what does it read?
6.35
